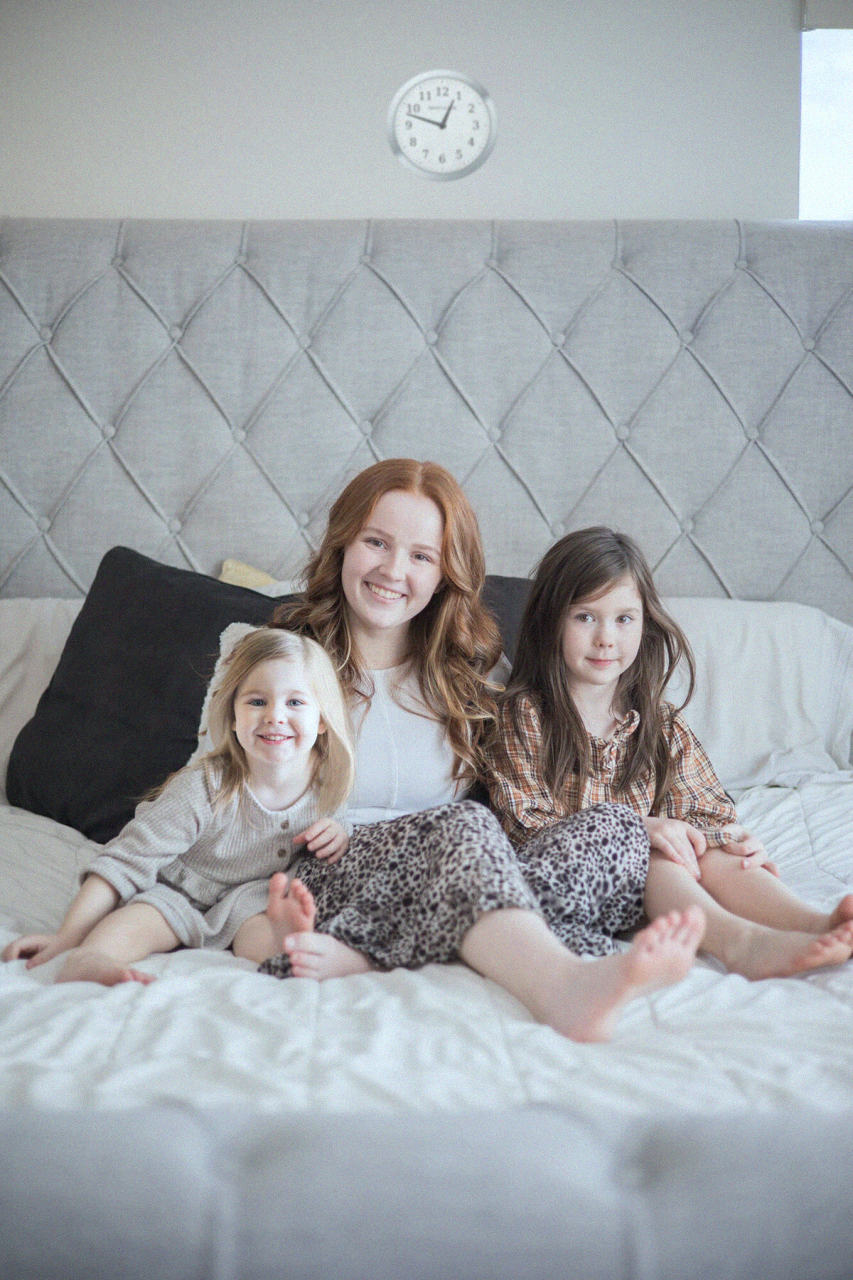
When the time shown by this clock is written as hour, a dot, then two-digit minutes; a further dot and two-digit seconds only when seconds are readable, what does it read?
12.48
